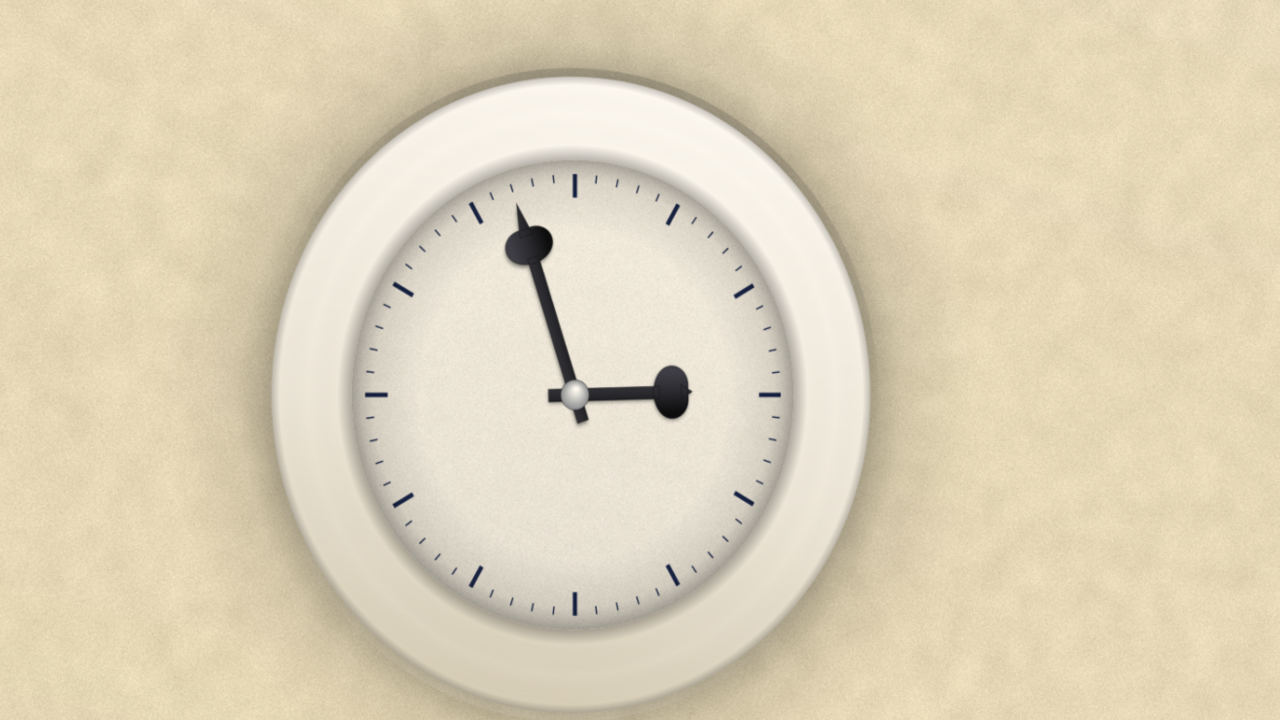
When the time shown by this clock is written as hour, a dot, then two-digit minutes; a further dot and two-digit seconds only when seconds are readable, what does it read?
2.57
